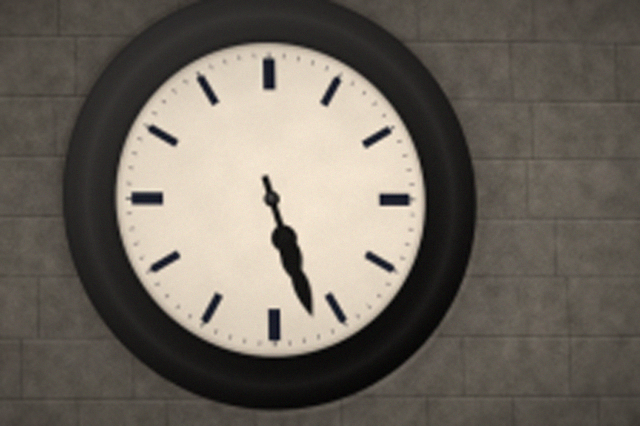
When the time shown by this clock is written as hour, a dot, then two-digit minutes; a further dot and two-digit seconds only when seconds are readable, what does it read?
5.27
